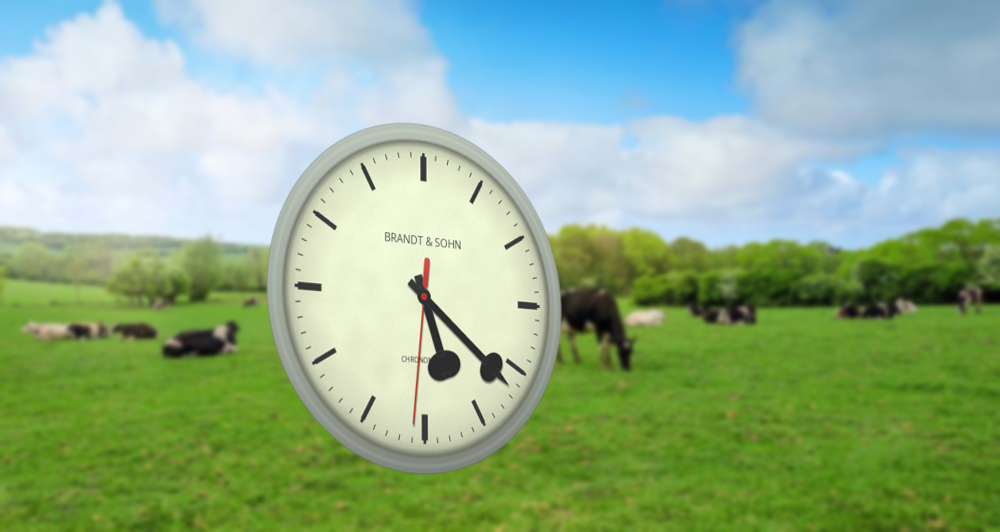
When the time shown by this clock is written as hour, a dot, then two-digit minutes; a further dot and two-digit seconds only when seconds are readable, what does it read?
5.21.31
